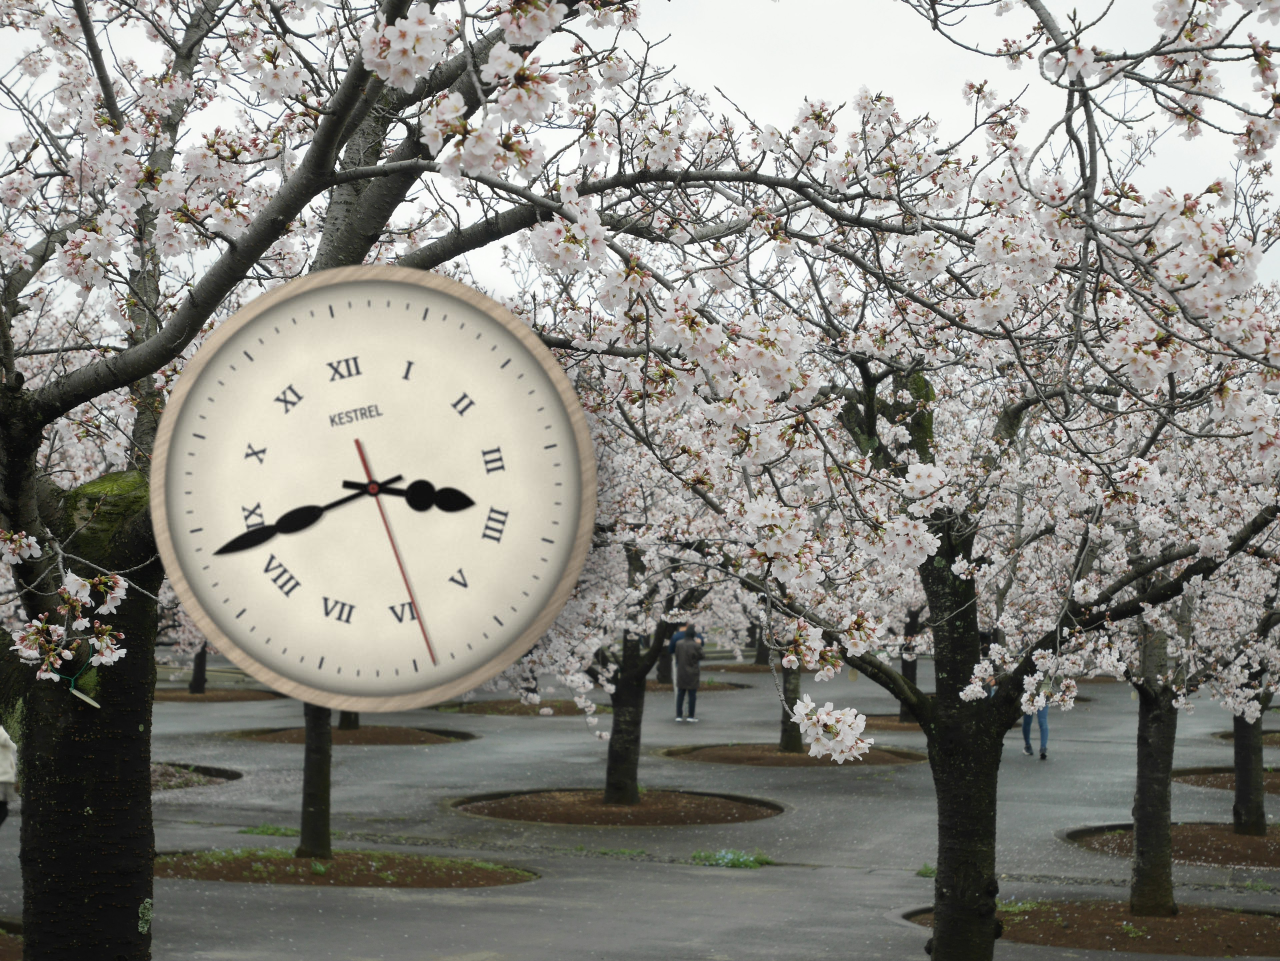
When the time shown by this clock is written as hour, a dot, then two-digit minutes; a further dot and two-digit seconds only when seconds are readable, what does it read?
3.43.29
